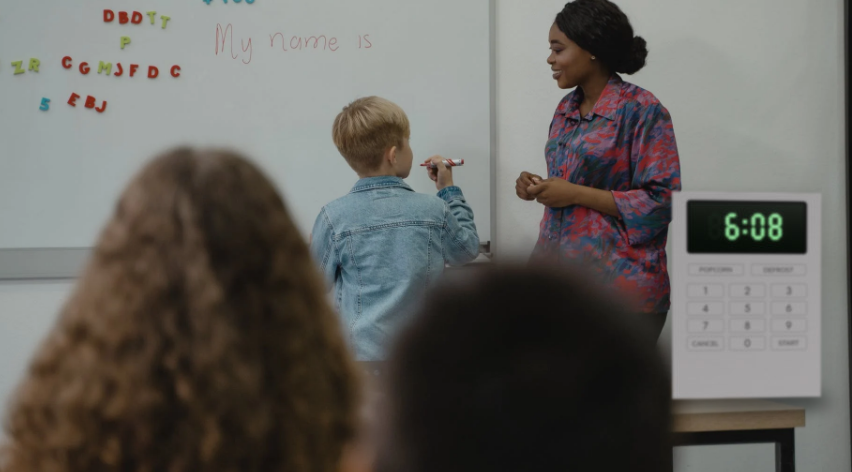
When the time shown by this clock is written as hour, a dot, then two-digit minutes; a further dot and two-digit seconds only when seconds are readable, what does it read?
6.08
